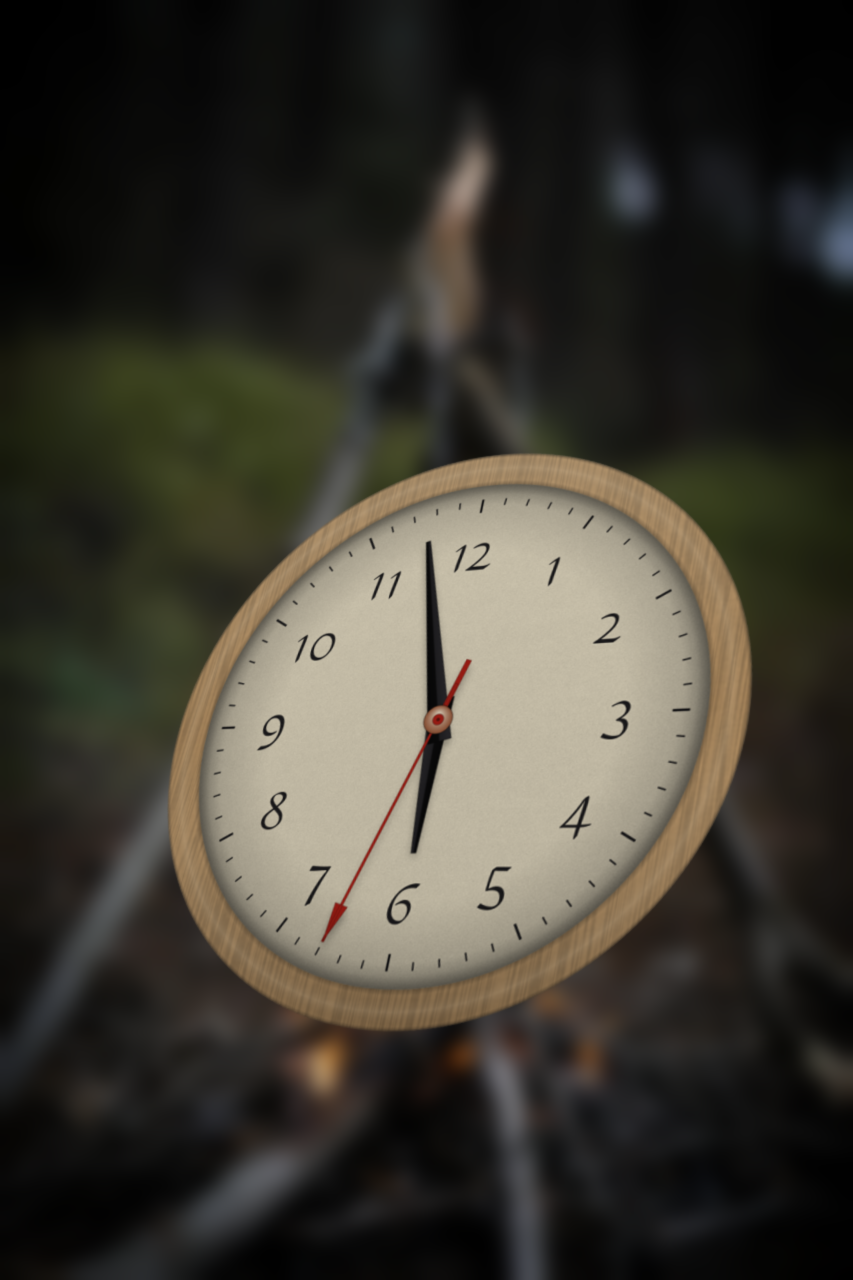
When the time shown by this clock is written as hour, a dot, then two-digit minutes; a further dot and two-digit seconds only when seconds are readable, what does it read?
5.57.33
